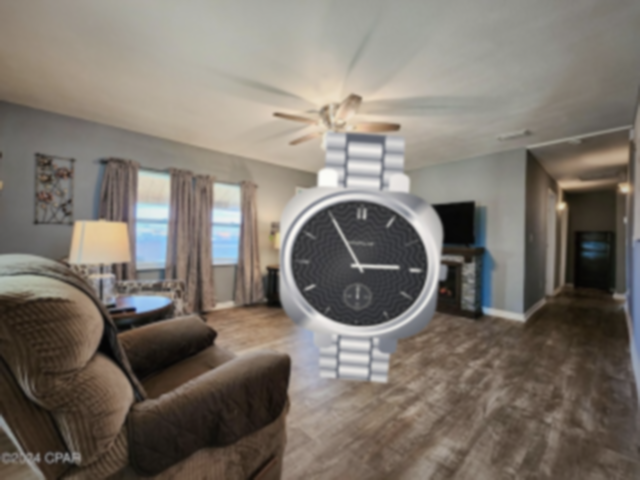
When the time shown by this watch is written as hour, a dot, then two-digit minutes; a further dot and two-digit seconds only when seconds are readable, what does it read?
2.55
